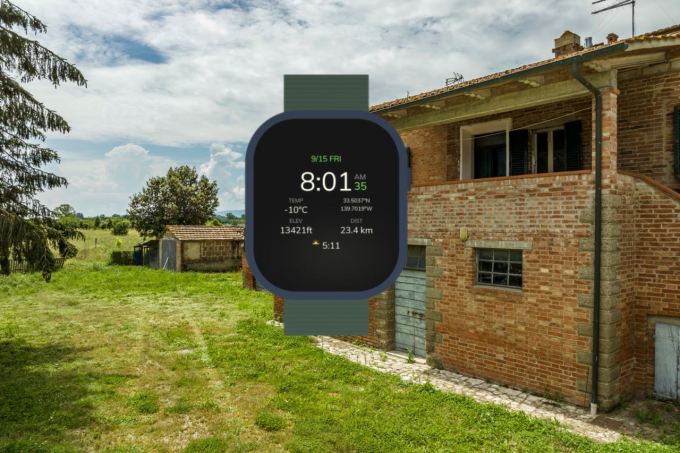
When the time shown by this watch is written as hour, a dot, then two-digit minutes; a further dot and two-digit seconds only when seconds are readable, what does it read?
8.01.35
